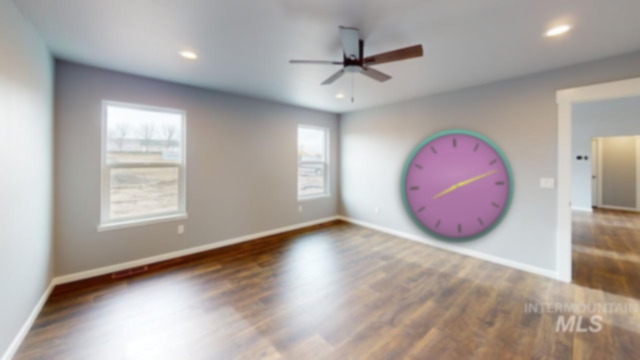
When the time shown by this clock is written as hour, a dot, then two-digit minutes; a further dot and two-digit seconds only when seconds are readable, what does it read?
8.12
